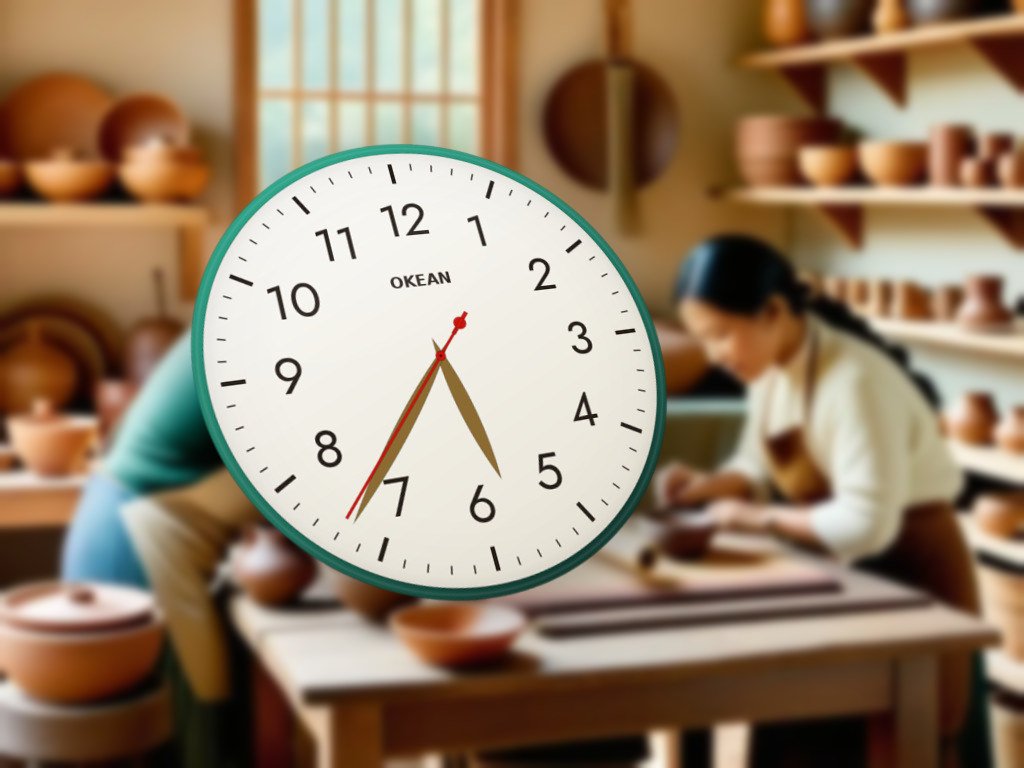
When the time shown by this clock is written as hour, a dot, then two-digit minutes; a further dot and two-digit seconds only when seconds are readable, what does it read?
5.36.37
